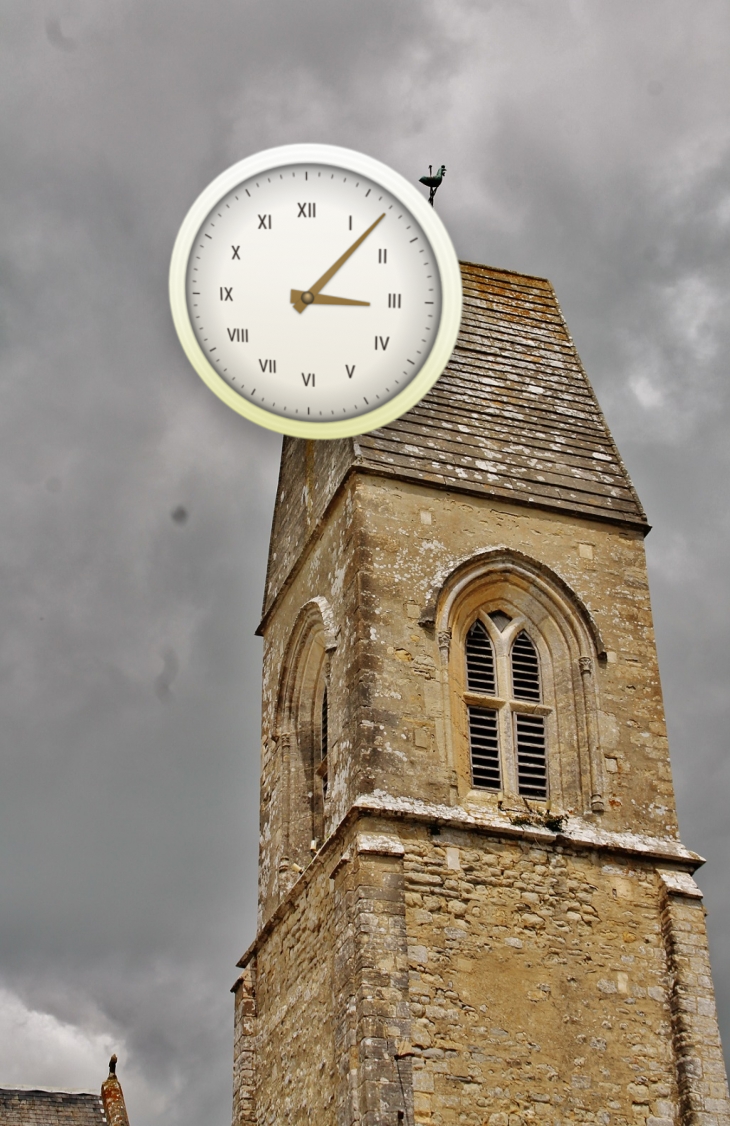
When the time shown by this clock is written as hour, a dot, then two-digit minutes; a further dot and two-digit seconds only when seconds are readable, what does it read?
3.07
